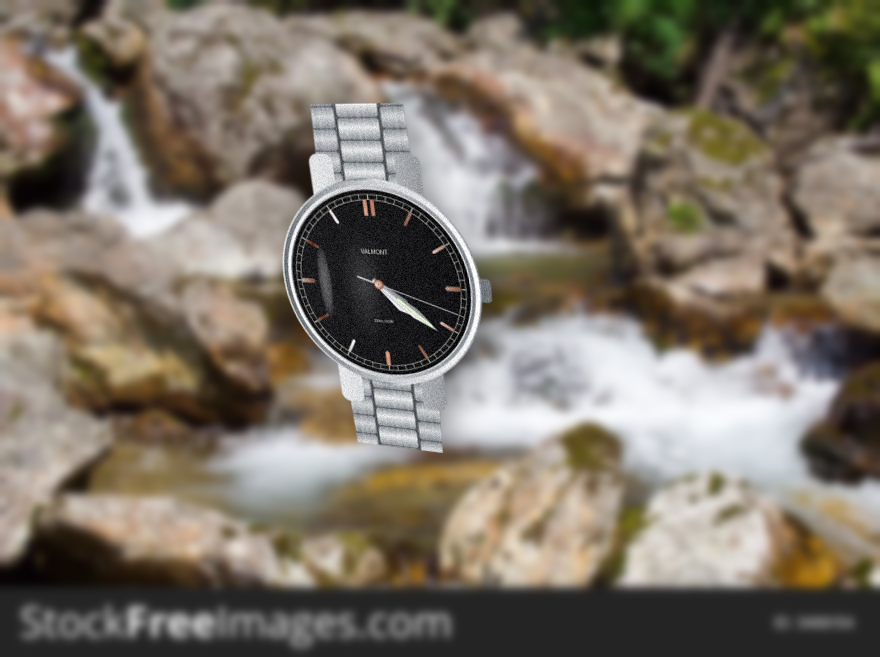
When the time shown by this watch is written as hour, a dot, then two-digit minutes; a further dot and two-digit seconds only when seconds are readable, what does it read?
4.21.18
